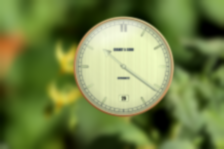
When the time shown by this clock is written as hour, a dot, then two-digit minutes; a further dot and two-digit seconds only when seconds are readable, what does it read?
10.21
